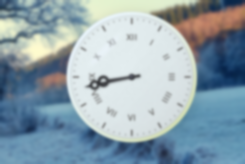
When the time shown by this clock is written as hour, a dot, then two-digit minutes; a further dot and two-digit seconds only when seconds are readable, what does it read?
8.43
